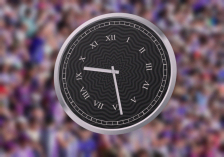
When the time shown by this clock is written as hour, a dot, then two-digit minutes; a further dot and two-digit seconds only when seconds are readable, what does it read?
9.29
